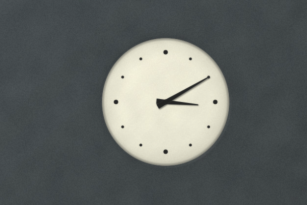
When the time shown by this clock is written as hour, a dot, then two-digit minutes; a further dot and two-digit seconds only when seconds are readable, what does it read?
3.10
